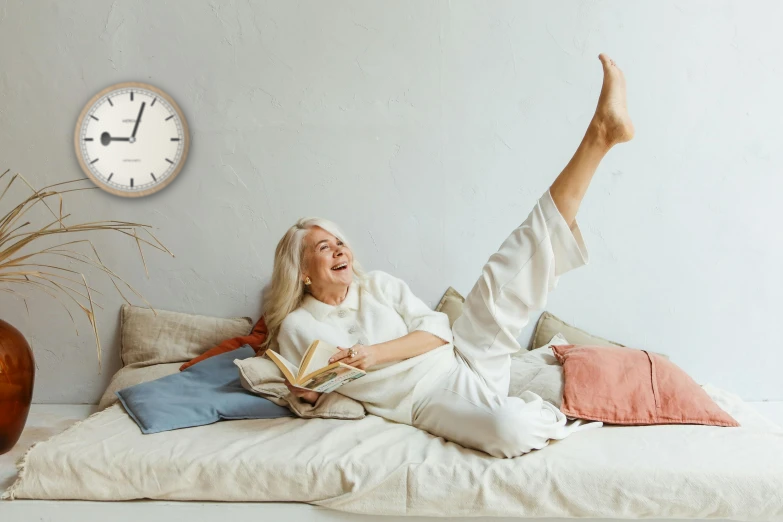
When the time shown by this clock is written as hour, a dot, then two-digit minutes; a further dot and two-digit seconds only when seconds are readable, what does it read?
9.03
